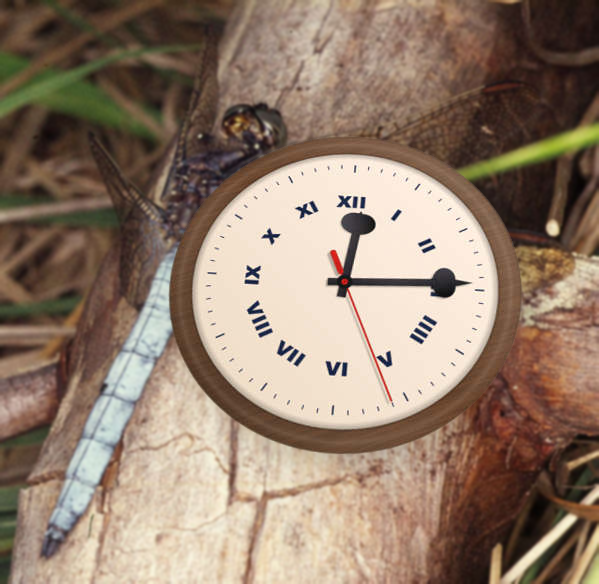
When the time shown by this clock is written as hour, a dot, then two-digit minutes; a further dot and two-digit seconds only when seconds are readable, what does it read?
12.14.26
